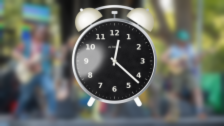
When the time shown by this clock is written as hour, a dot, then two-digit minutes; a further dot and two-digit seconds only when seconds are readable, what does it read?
12.22
